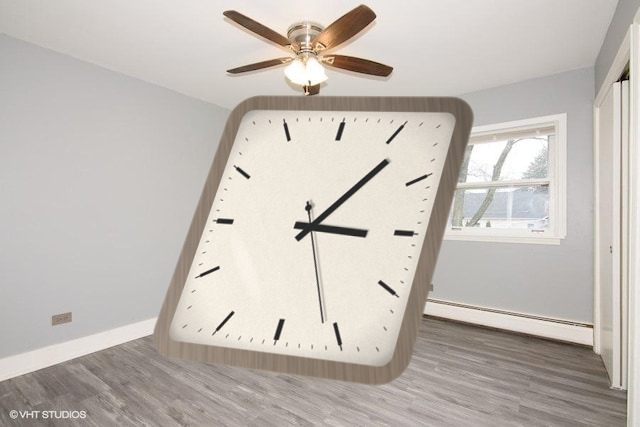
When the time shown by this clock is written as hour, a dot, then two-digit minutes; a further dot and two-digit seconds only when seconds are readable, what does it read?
3.06.26
